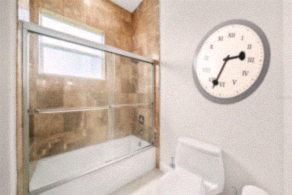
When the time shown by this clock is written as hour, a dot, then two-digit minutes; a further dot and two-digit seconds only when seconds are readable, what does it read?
2.33
